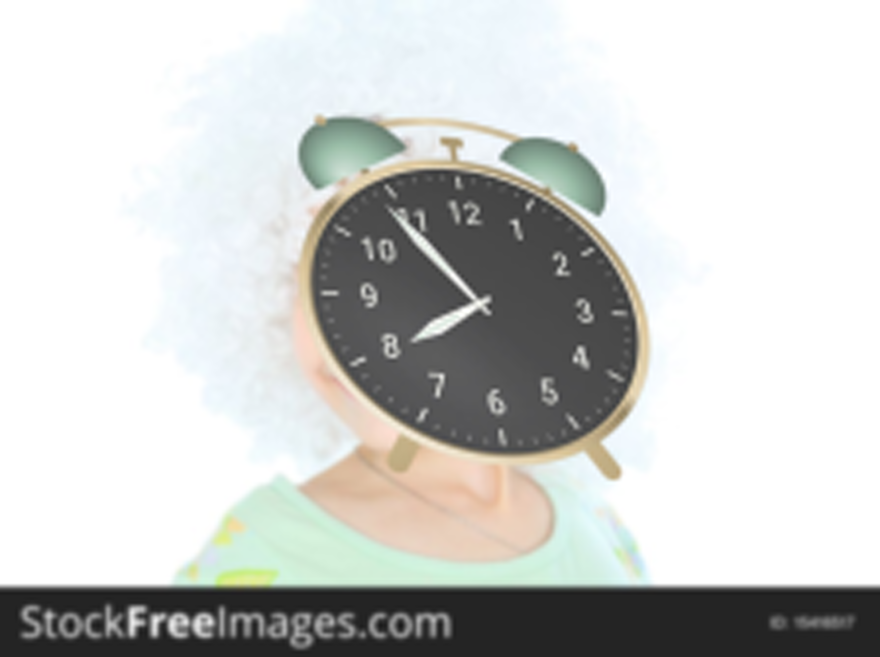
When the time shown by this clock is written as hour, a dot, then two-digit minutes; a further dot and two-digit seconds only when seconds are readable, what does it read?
7.54
